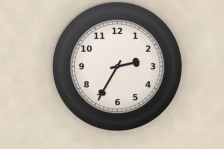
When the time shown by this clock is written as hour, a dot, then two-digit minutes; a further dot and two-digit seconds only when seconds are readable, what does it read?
2.35
